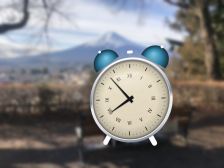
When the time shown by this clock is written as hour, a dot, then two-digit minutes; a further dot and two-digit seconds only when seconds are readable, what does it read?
7.53
